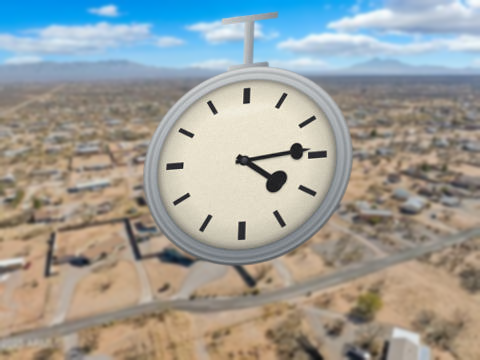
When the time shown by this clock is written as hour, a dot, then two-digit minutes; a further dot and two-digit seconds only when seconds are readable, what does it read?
4.14
